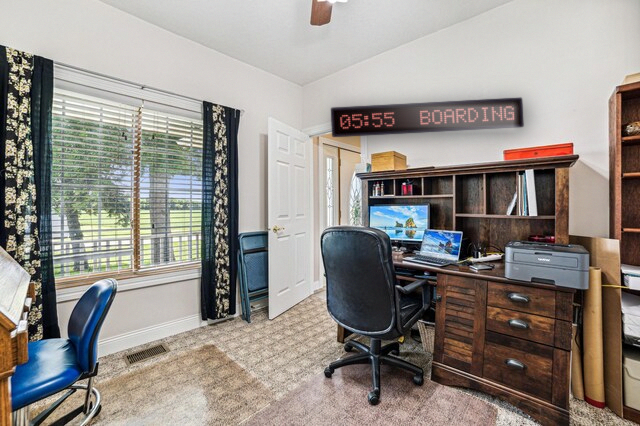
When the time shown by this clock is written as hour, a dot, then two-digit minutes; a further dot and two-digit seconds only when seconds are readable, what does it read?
5.55
